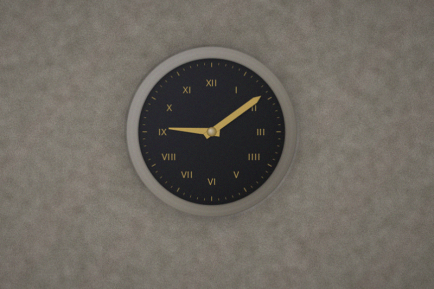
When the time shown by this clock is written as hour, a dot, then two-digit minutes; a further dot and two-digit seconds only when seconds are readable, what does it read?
9.09
